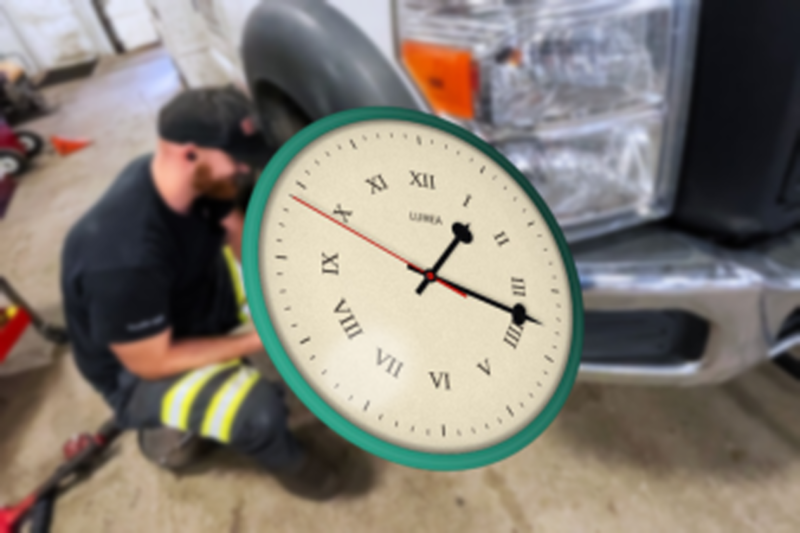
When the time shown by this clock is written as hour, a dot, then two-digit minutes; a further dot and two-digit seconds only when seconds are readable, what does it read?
1.17.49
